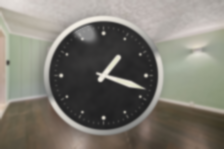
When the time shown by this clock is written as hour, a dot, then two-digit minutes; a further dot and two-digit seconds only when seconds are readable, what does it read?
1.18
